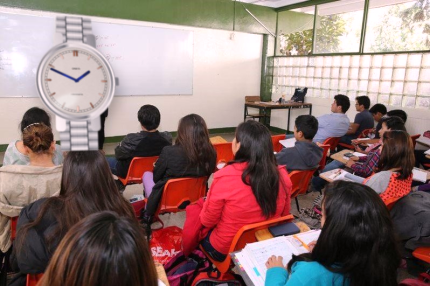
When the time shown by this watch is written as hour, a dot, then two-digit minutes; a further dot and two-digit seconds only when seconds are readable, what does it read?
1.49
